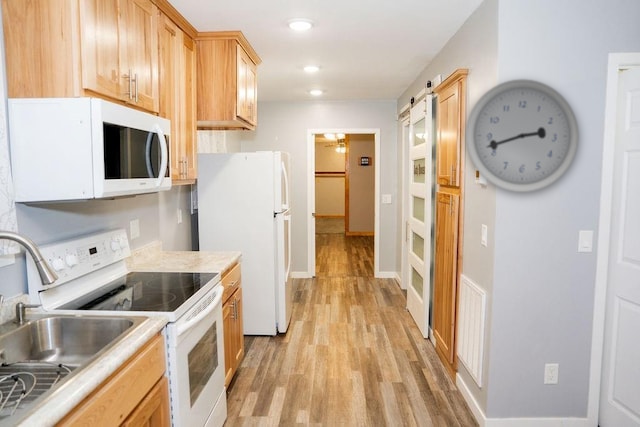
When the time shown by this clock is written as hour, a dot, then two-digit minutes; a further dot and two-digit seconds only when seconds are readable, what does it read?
2.42
